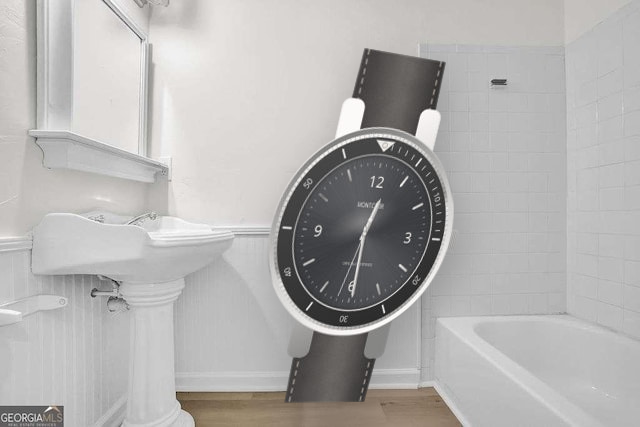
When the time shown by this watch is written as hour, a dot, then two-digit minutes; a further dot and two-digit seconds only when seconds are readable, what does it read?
12.29.32
